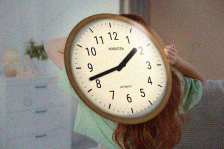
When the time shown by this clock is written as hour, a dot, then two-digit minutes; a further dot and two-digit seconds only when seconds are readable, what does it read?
1.42
